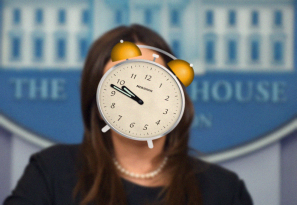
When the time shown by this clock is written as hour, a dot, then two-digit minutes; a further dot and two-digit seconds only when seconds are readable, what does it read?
9.47
